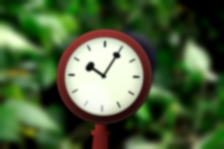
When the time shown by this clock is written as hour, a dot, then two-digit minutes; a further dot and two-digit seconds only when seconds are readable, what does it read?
10.05
